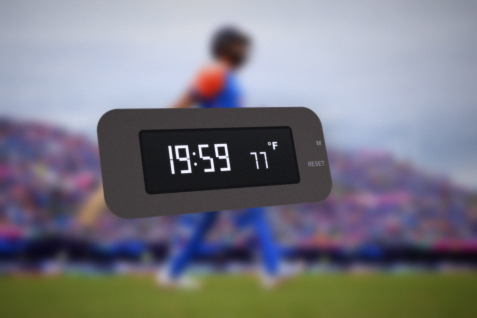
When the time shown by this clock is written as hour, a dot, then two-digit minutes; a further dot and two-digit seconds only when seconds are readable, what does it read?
19.59
